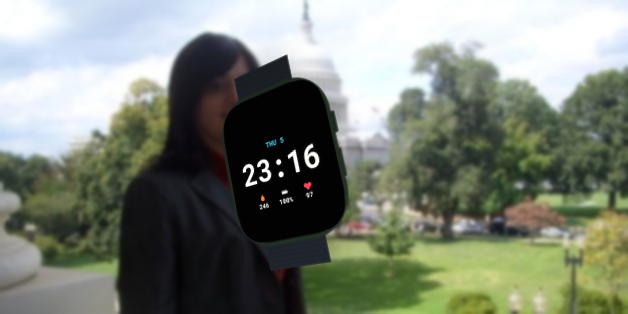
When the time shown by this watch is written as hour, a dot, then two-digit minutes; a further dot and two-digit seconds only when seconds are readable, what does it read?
23.16
